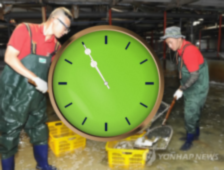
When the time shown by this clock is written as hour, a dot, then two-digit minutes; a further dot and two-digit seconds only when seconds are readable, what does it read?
10.55
